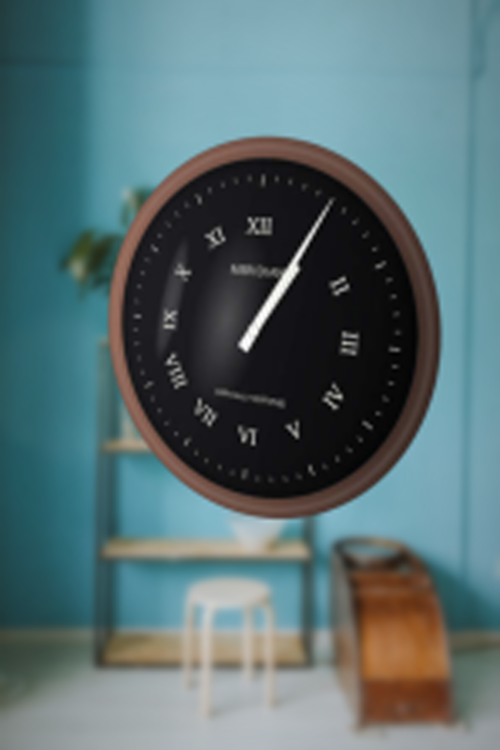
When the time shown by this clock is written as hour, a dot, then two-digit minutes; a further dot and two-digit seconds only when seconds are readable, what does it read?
1.05
